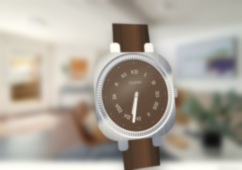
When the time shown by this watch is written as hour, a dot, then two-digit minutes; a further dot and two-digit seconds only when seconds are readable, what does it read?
6.32
